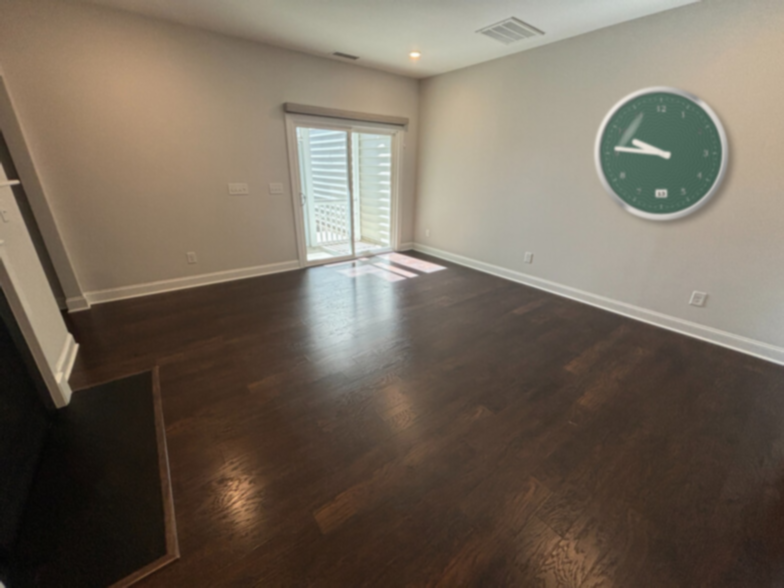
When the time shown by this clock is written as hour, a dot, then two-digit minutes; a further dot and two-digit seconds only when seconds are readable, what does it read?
9.46
